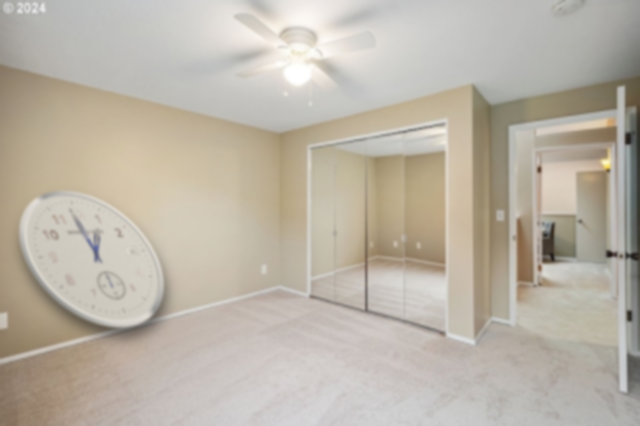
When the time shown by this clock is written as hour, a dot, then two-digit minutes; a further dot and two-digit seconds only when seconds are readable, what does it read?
12.59
